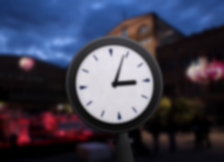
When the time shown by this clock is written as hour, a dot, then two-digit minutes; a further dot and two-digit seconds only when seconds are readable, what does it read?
3.04
